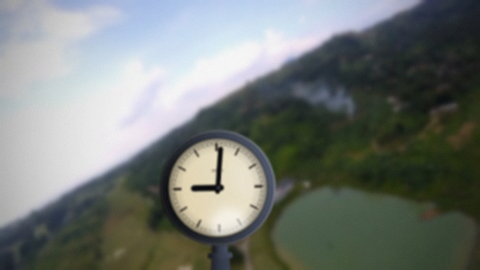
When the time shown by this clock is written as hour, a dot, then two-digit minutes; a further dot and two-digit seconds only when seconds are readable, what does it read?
9.01
